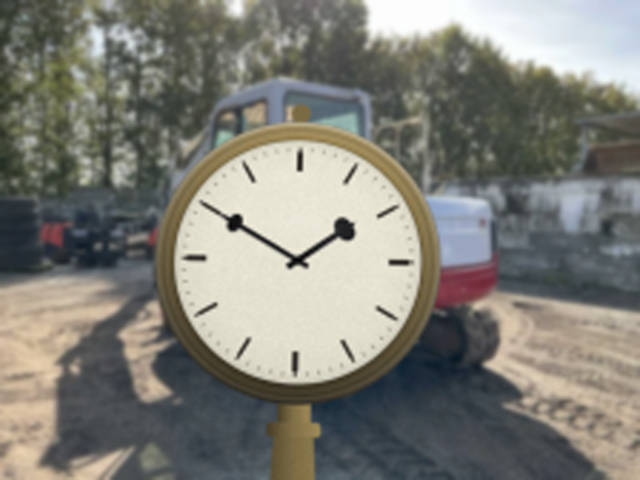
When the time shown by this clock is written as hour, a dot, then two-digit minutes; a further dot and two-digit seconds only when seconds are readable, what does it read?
1.50
